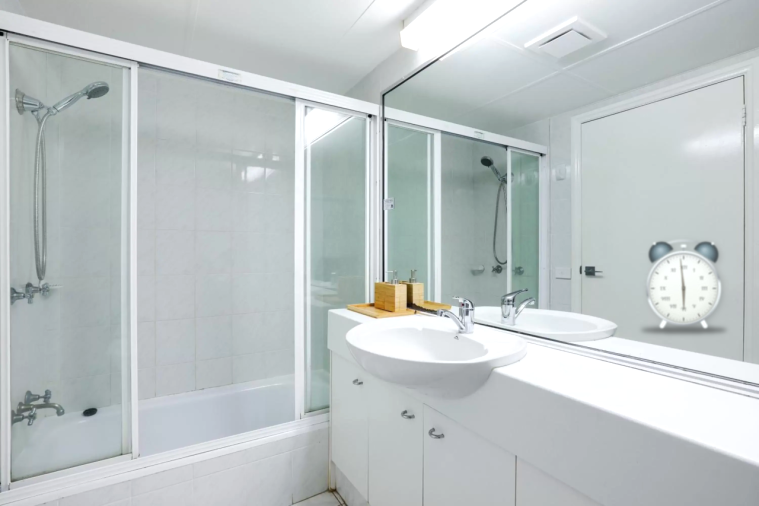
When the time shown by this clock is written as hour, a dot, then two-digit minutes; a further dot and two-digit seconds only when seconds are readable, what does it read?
5.59
